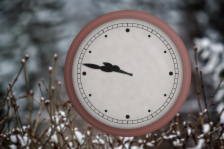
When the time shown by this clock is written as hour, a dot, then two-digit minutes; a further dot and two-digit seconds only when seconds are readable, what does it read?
9.47
